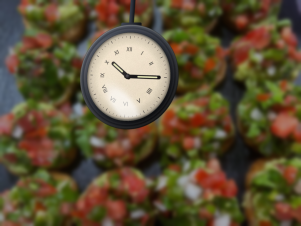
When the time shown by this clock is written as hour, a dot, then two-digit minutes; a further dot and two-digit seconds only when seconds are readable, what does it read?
10.15
